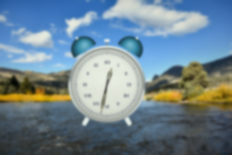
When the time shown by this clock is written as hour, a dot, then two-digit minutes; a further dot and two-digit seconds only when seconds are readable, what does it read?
12.32
